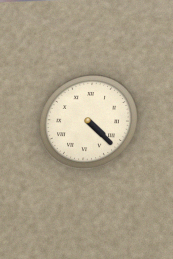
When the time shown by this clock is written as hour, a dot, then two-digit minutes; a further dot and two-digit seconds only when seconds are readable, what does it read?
4.22
